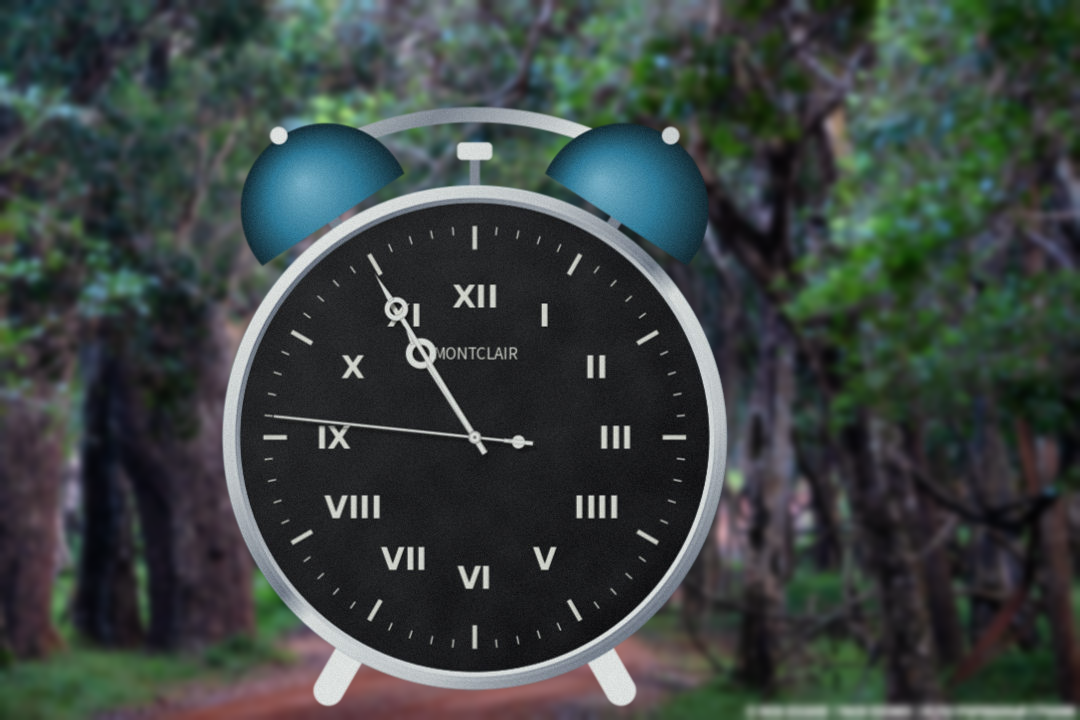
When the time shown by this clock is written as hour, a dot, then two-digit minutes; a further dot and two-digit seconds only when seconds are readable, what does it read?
10.54.46
